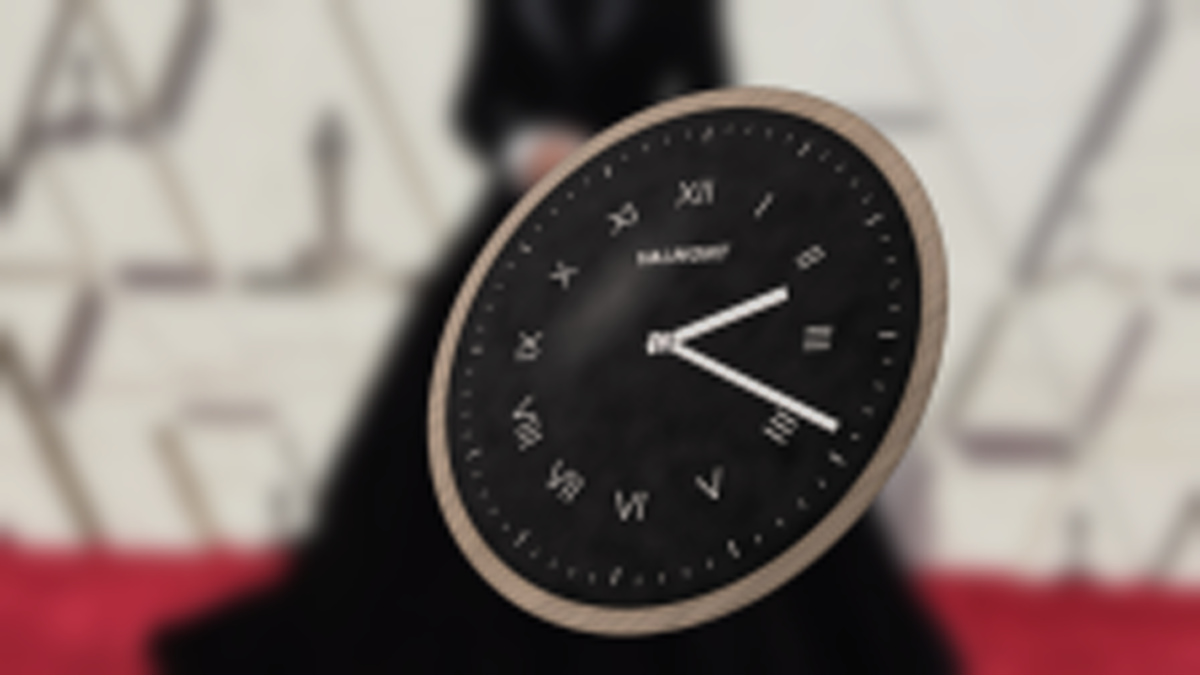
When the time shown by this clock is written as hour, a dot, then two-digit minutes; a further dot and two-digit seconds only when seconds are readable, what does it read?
2.19
